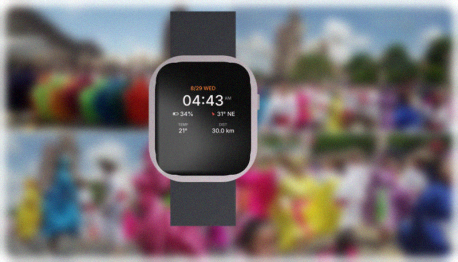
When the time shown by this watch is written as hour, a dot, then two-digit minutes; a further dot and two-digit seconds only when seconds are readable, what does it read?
4.43
